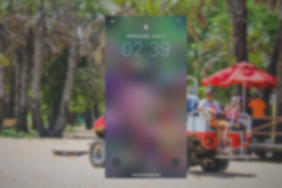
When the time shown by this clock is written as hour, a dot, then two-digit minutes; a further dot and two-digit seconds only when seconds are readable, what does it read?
2.39
